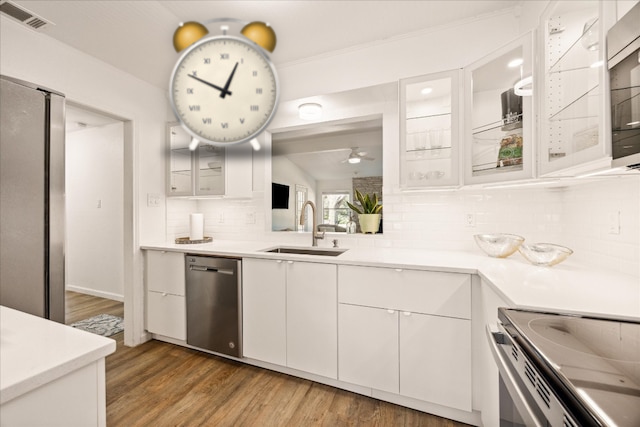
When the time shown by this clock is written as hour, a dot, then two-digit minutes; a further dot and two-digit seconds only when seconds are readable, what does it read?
12.49
